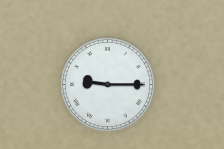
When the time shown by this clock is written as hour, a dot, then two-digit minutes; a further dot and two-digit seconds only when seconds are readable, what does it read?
9.15
